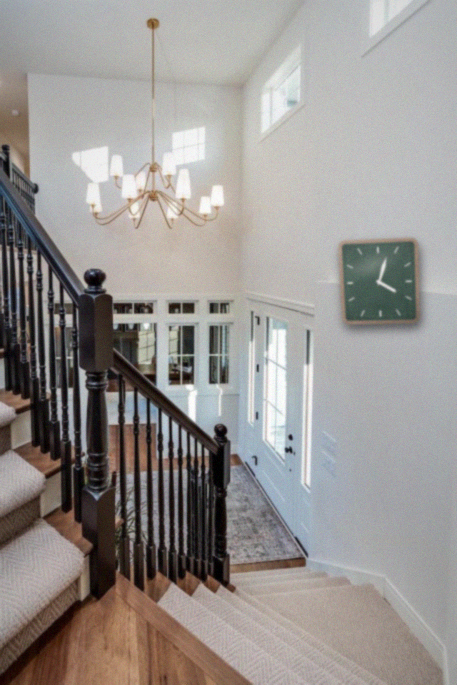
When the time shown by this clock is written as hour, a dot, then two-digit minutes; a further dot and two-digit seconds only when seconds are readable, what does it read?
4.03
